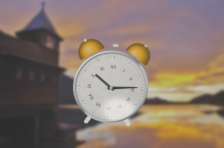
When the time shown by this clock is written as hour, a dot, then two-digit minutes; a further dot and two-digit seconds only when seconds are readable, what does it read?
10.14
